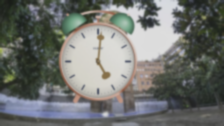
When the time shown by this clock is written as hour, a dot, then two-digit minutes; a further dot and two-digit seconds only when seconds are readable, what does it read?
5.01
